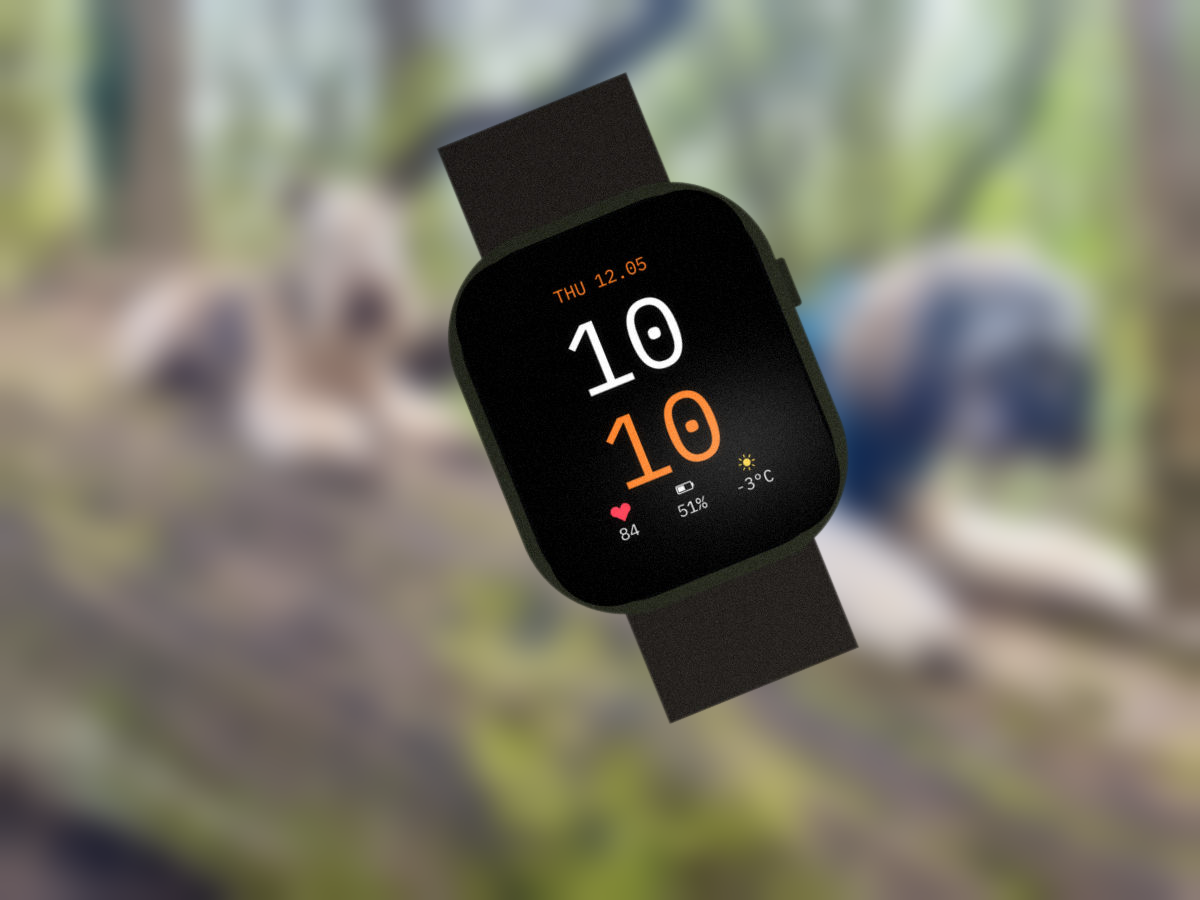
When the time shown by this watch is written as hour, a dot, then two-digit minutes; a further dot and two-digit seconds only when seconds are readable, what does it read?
10.10
